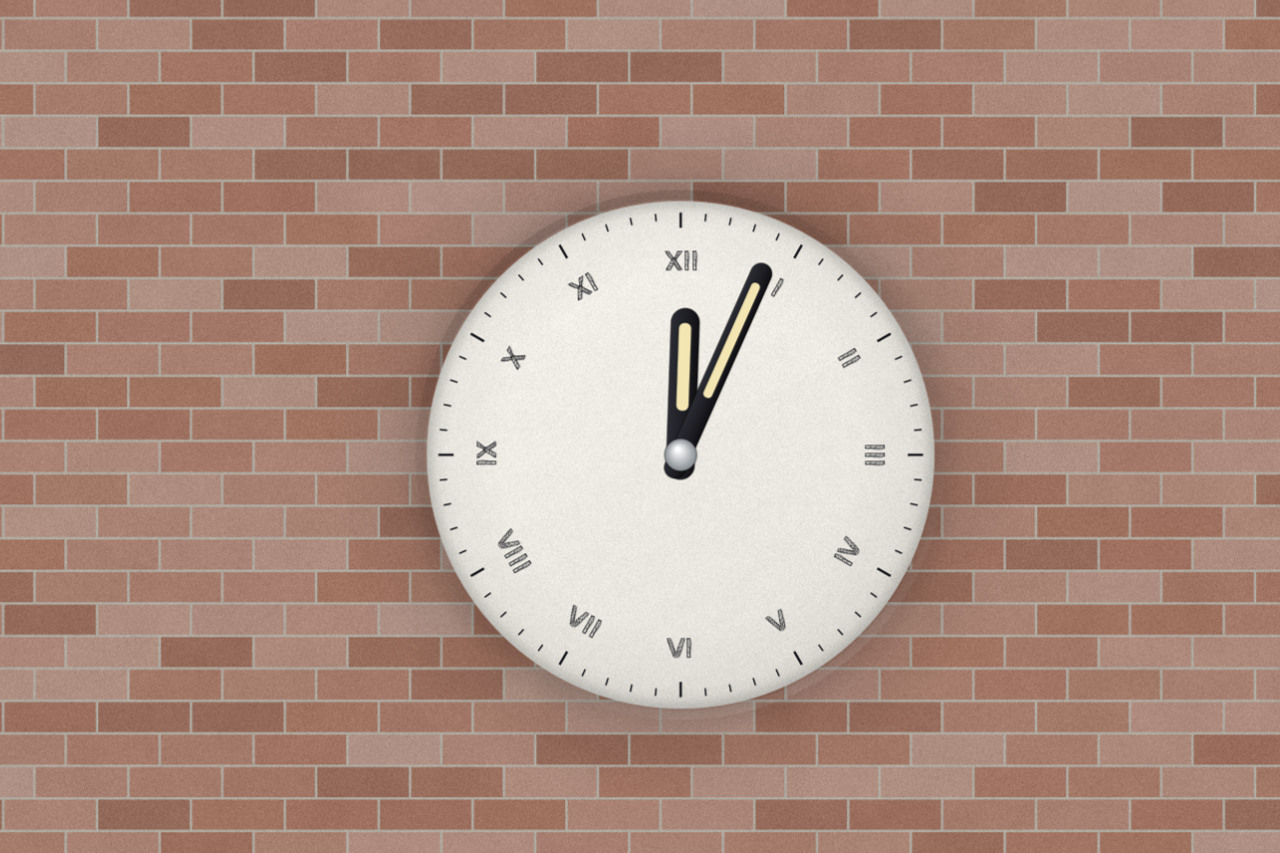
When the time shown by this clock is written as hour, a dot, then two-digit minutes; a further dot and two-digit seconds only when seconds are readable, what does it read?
12.04
